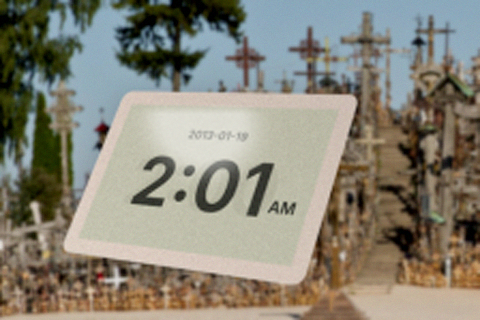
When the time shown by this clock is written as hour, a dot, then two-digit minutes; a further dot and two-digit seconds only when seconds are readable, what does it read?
2.01
